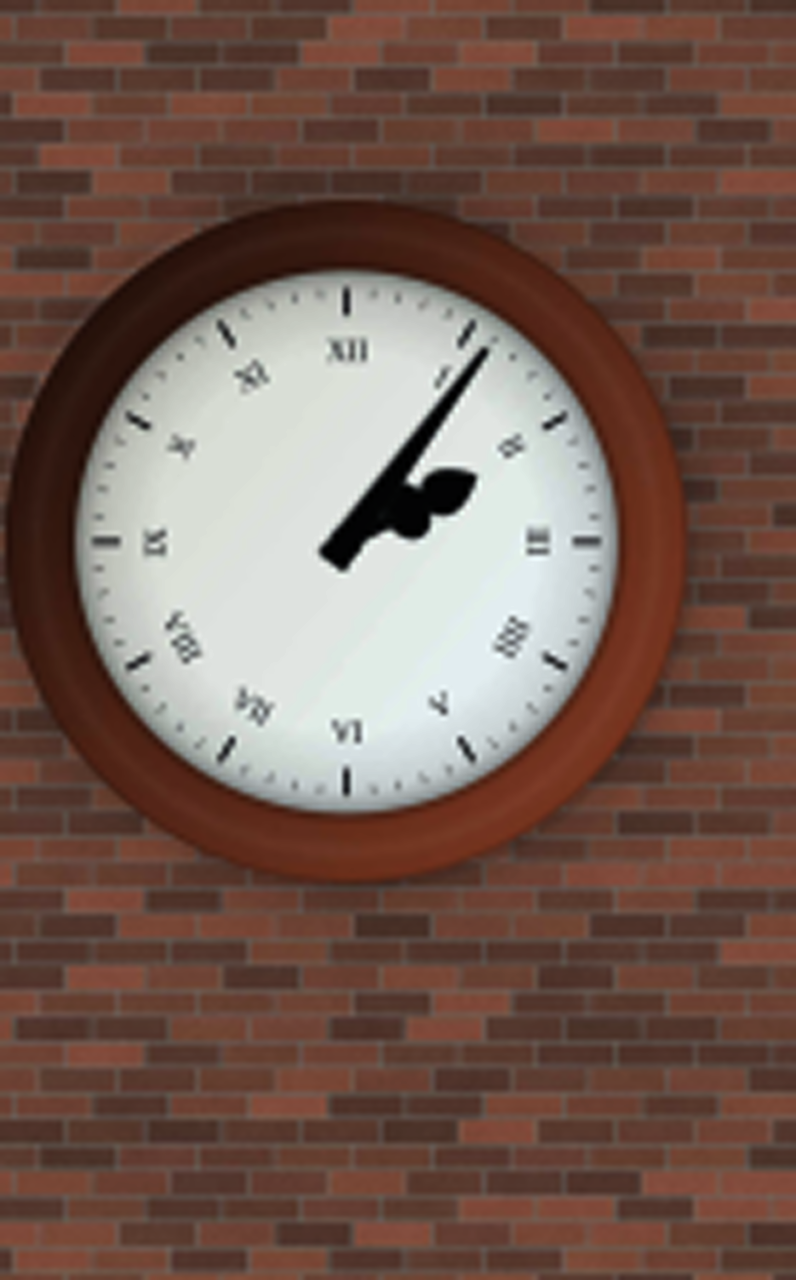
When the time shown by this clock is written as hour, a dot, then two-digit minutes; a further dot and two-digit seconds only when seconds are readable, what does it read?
2.06
